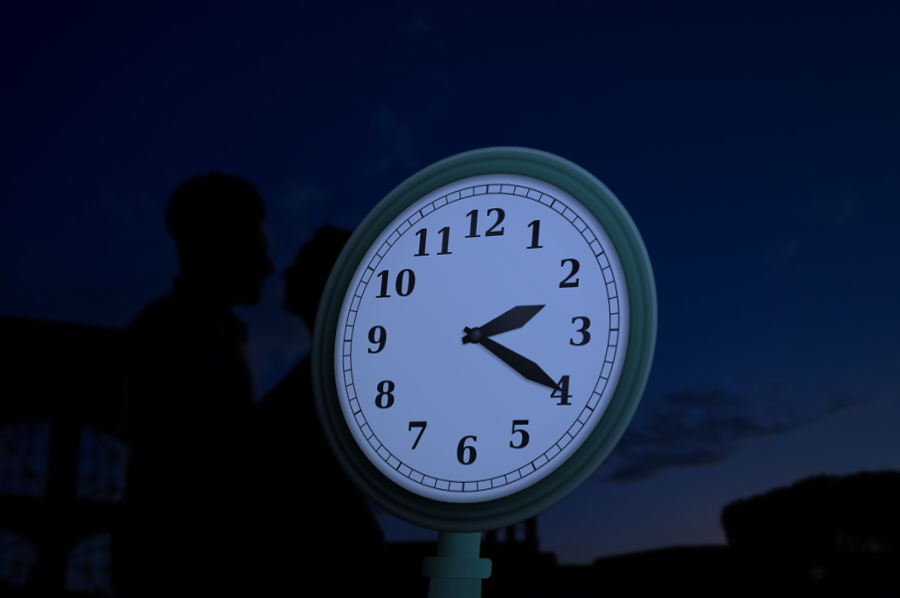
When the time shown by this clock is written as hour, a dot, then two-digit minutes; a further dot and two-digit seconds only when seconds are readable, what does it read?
2.20
